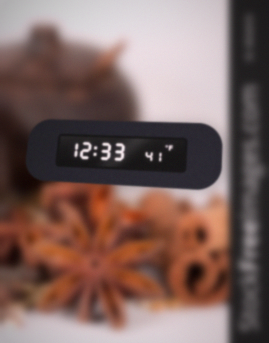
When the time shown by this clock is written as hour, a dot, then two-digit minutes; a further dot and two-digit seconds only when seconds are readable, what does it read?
12.33
